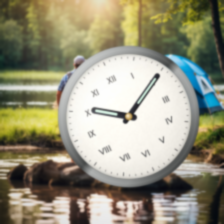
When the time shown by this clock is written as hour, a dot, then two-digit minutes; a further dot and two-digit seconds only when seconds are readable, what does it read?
10.10
